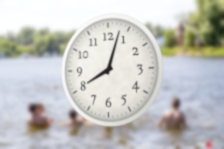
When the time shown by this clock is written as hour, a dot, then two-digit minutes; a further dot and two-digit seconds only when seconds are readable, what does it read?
8.03
